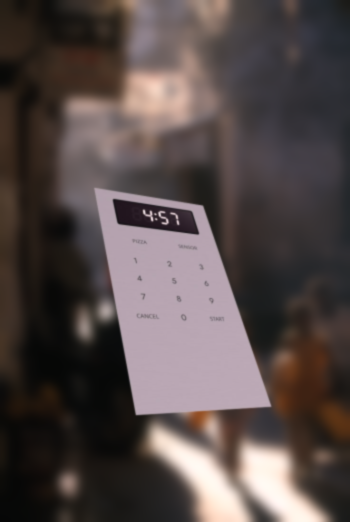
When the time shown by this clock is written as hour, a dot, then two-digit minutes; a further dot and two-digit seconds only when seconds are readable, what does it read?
4.57
